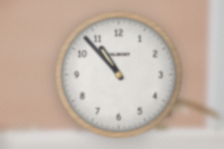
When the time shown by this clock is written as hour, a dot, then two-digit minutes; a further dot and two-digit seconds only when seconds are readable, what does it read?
10.53
